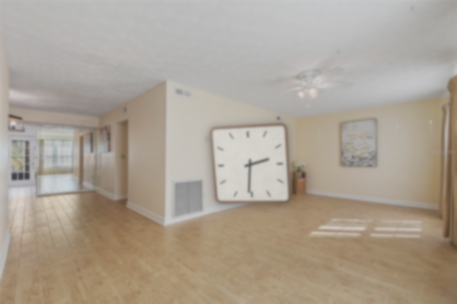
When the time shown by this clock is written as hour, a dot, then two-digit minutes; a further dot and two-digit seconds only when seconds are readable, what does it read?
2.31
